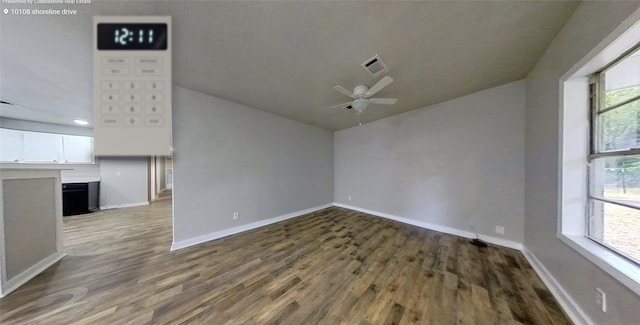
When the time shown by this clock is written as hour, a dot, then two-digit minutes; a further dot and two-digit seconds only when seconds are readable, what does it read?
12.11
